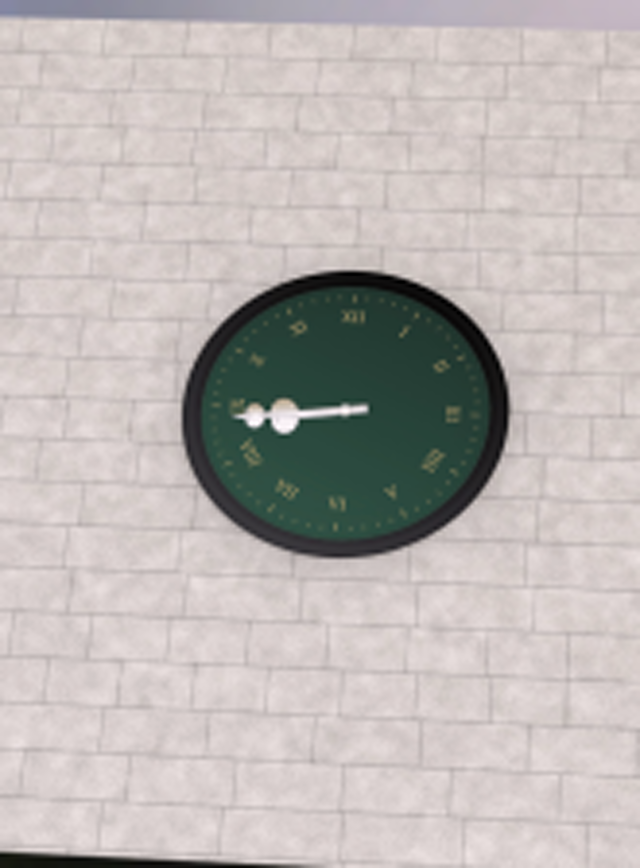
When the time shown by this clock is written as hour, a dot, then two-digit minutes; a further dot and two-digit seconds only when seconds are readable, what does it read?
8.44
